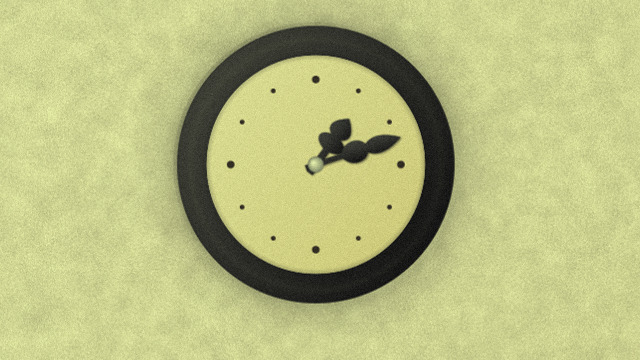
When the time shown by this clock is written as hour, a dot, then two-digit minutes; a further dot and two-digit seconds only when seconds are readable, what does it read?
1.12
